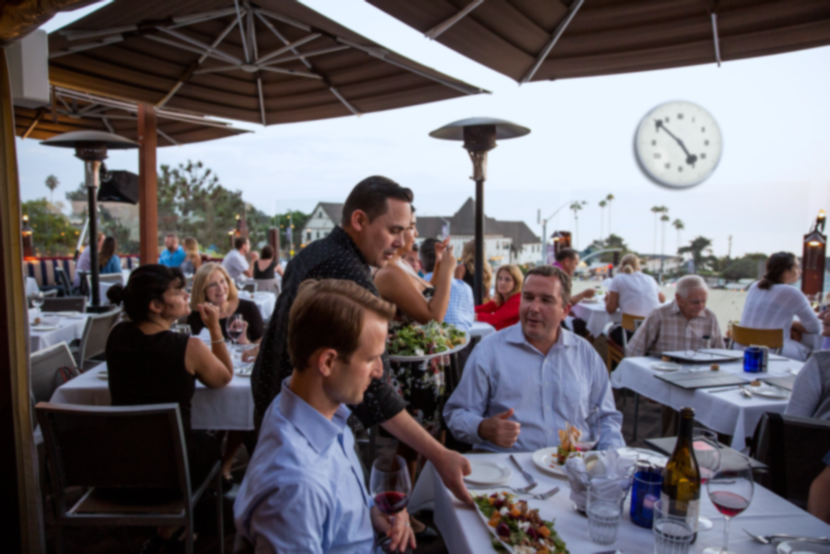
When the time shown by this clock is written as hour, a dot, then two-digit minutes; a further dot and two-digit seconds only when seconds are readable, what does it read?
4.52
